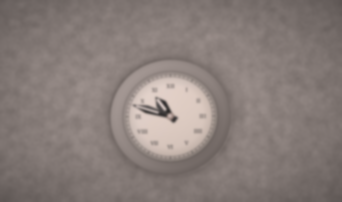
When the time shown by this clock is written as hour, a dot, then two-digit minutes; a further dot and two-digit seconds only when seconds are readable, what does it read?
10.48
